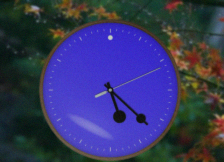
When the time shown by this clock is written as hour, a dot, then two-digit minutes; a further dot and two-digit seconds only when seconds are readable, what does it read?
5.22.11
